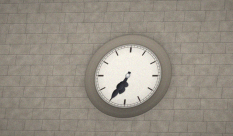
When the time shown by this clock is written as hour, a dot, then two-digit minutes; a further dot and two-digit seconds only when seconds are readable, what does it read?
6.35
